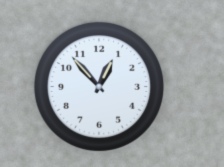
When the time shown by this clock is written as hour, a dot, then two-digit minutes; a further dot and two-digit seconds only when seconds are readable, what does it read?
12.53
